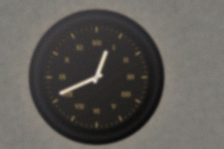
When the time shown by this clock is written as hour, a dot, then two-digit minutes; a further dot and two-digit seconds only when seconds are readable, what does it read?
12.41
